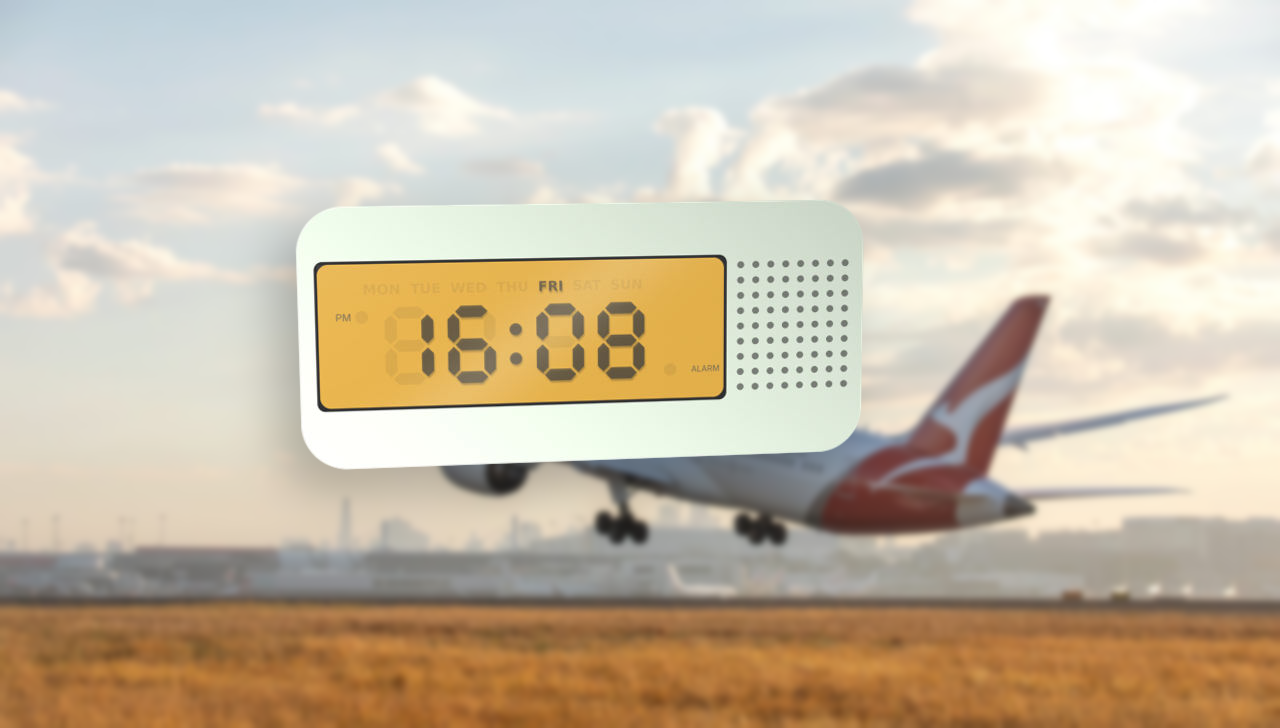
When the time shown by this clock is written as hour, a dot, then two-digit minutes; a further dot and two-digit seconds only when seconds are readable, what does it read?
16.08
